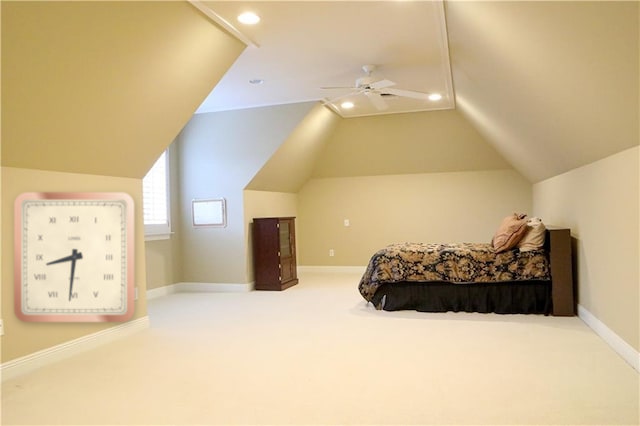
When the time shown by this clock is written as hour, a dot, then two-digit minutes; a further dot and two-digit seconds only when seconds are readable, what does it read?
8.31
